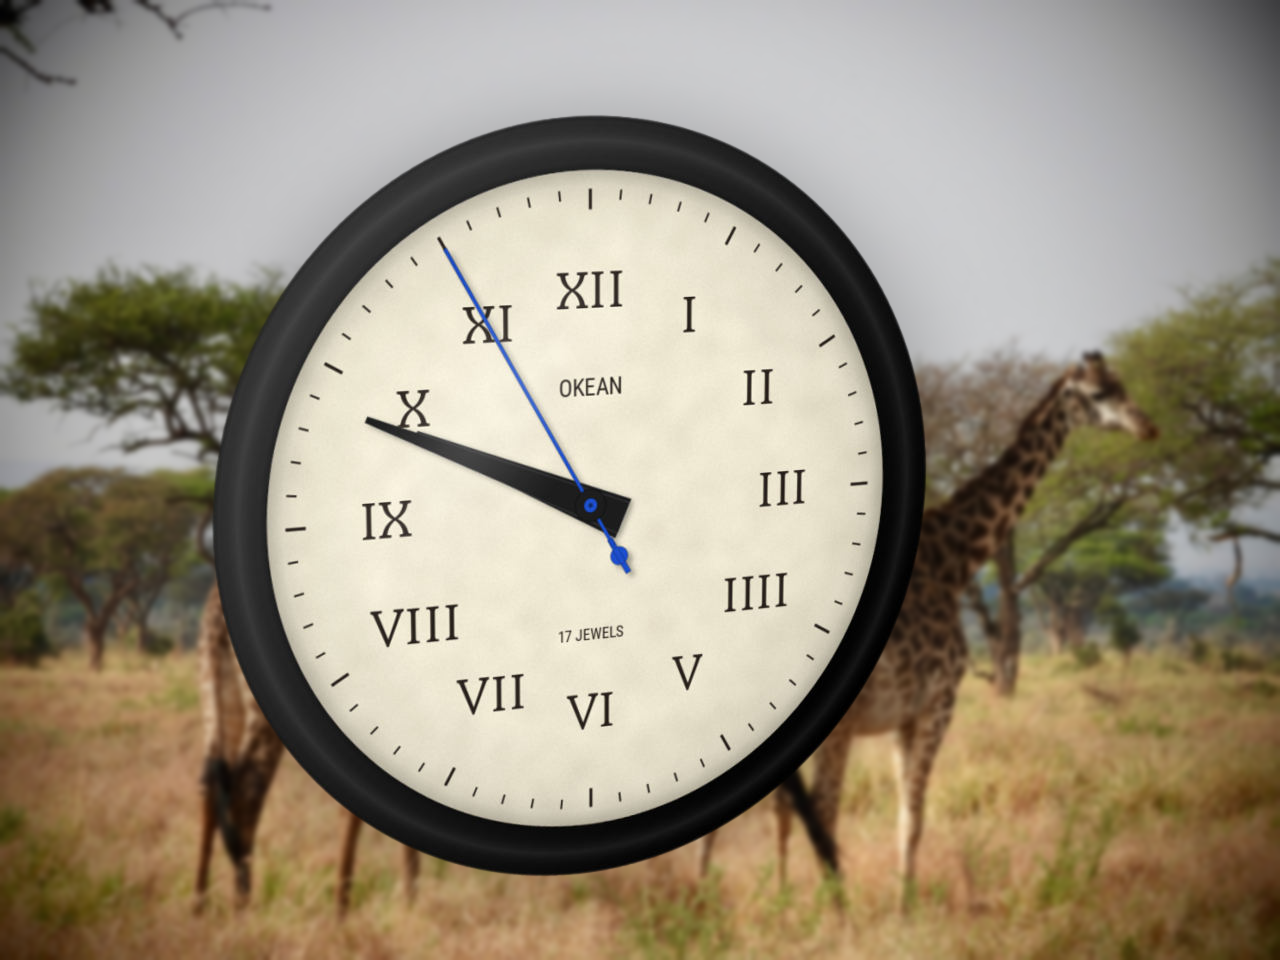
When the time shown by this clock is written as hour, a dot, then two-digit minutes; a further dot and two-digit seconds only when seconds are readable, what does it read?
9.48.55
